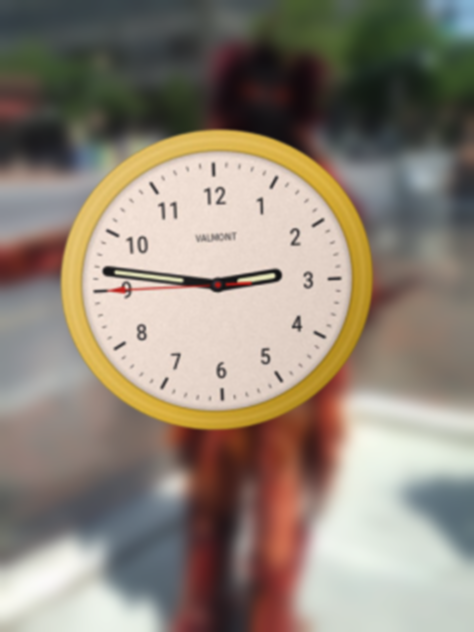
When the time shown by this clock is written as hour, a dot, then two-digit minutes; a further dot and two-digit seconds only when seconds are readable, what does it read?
2.46.45
